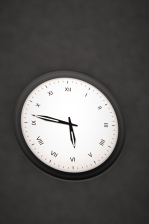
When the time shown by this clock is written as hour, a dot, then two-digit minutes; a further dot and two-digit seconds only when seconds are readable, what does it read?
5.47
